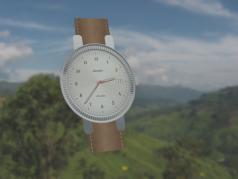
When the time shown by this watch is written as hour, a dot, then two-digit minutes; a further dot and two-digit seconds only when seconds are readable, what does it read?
2.37
